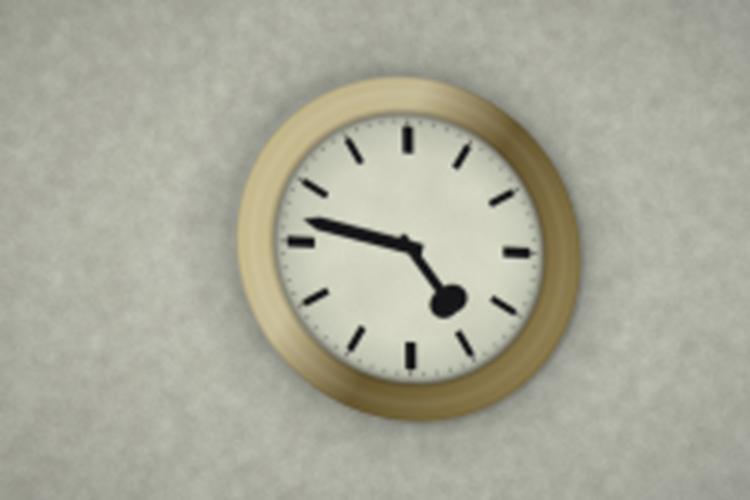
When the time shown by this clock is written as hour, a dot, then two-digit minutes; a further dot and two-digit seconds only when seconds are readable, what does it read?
4.47
